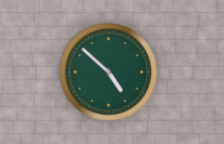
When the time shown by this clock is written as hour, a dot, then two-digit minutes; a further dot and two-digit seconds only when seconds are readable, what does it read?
4.52
